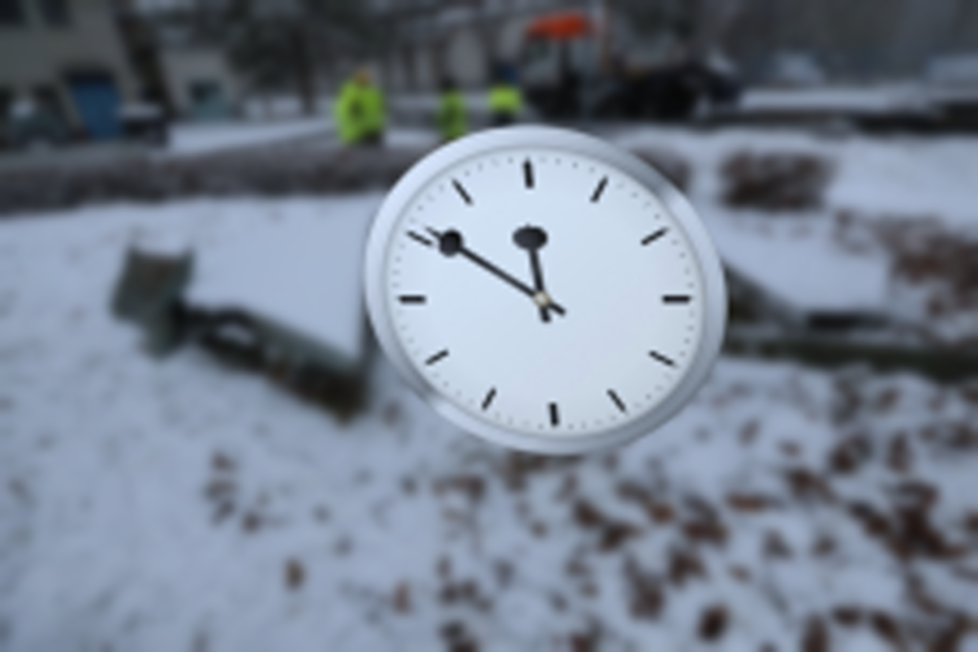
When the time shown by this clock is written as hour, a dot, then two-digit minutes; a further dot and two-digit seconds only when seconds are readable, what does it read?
11.51
